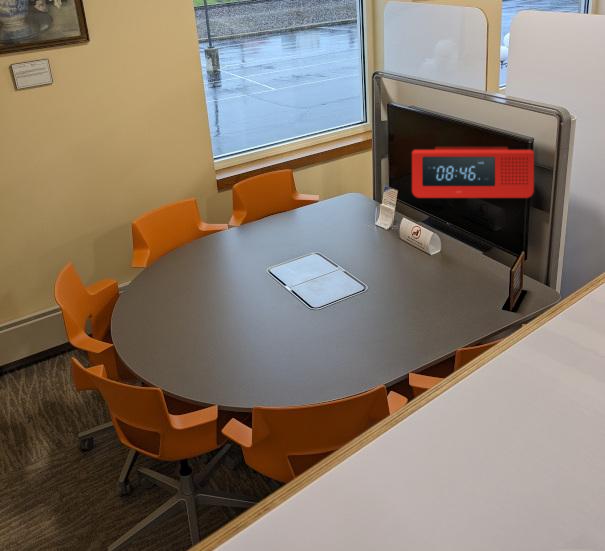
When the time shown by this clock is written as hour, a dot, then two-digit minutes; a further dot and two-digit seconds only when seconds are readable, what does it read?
8.46
